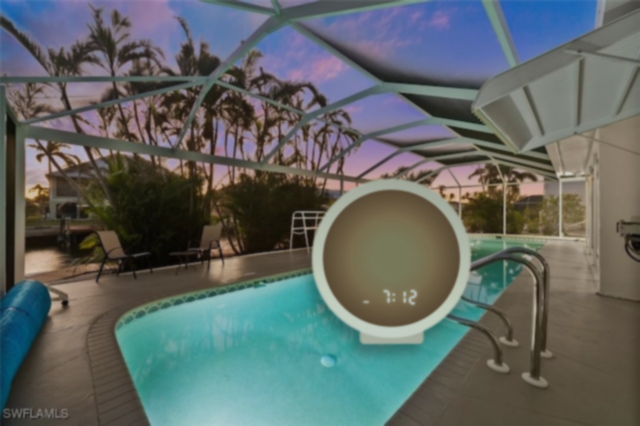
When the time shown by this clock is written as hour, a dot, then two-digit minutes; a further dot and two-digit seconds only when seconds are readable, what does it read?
7.12
